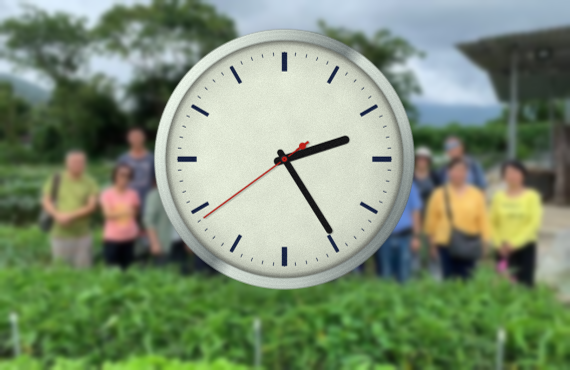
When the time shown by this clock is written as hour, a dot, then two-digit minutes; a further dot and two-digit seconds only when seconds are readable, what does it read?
2.24.39
